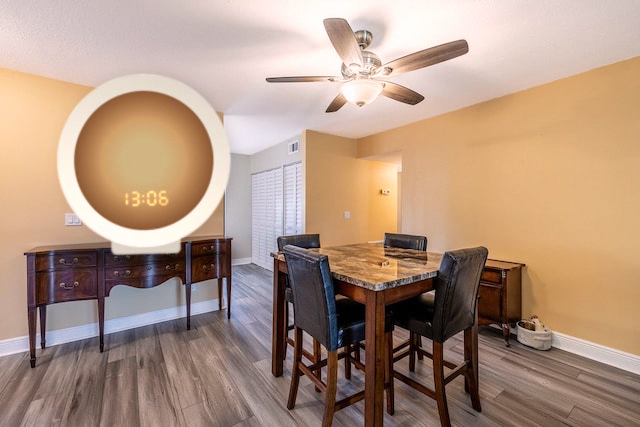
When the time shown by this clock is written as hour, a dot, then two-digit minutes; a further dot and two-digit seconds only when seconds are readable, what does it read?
13.06
